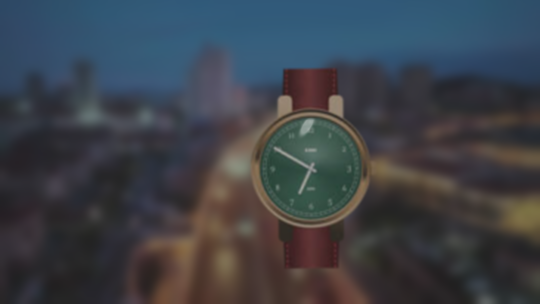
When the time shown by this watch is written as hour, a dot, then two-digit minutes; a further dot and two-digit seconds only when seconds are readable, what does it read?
6.50
